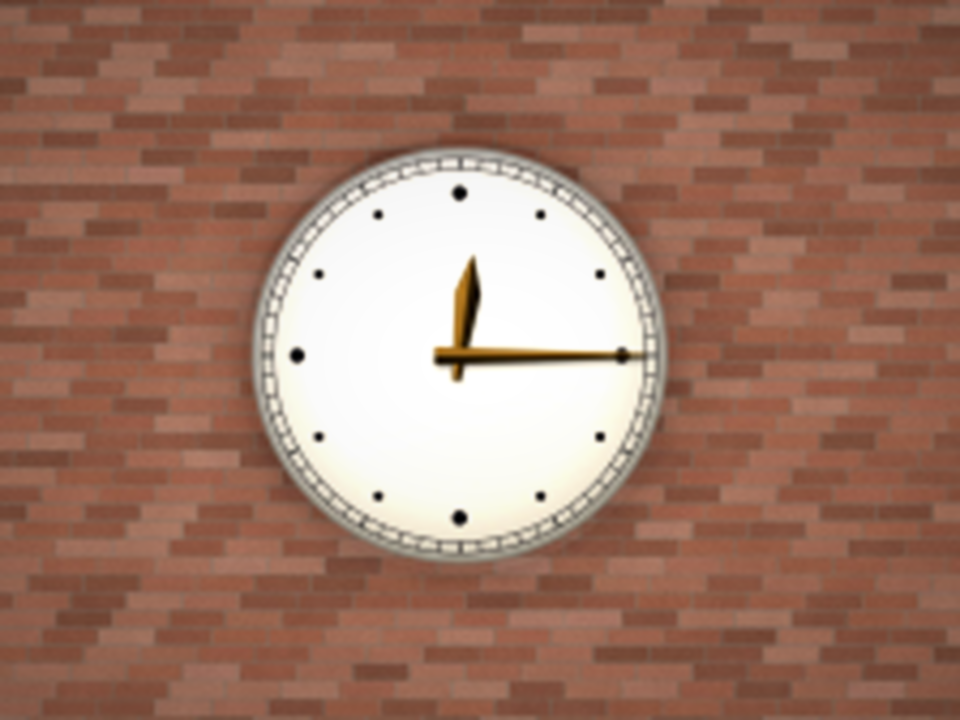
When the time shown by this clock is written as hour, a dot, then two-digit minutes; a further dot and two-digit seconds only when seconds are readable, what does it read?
12.15
